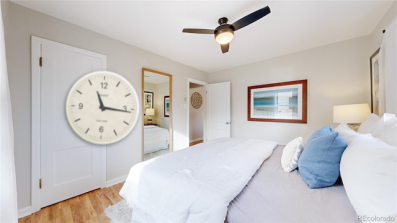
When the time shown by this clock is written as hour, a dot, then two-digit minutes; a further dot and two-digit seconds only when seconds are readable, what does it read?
11.16
